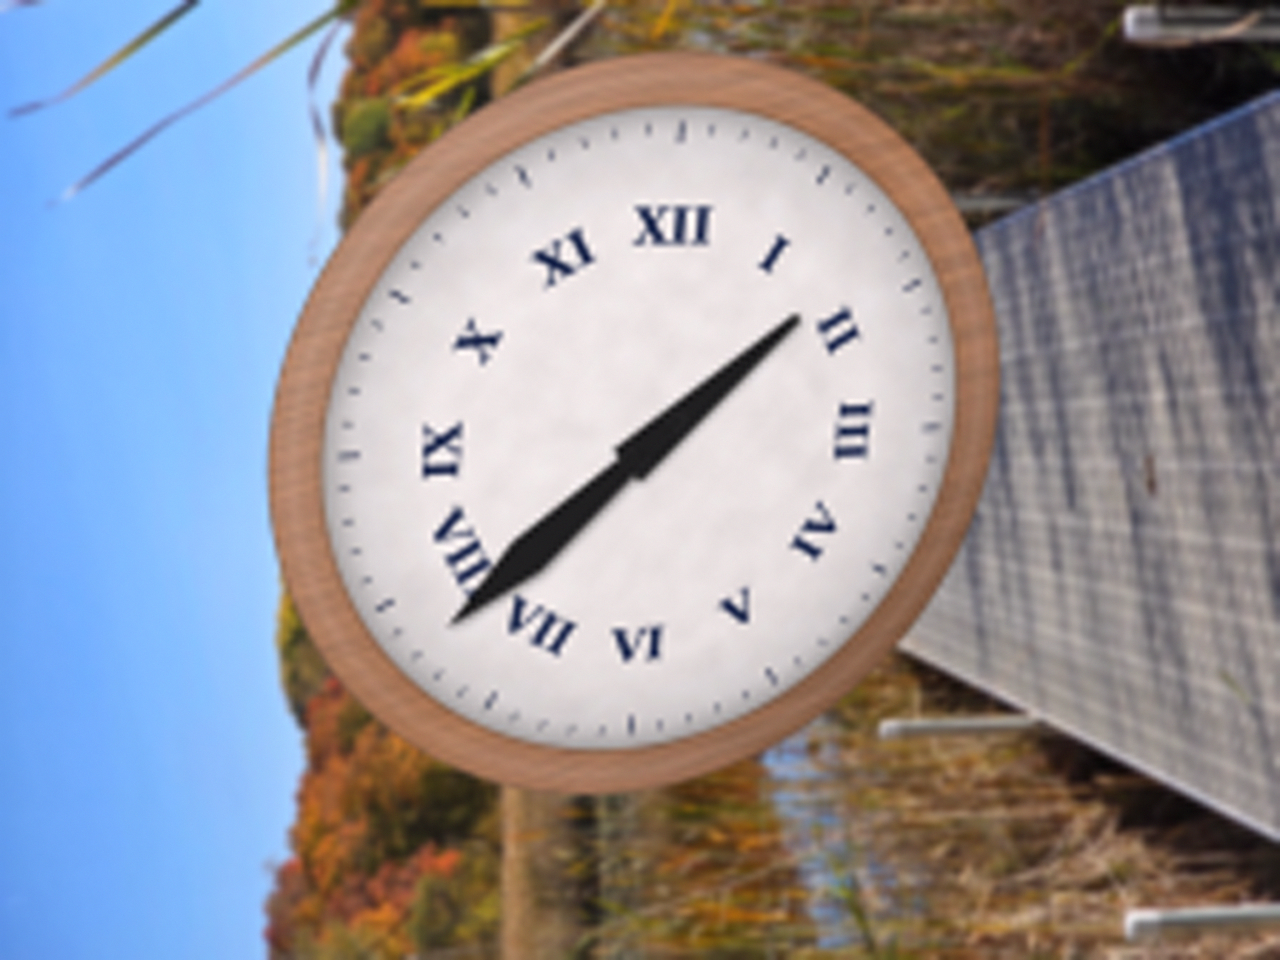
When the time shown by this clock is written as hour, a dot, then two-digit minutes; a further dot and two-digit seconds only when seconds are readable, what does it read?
1.38
